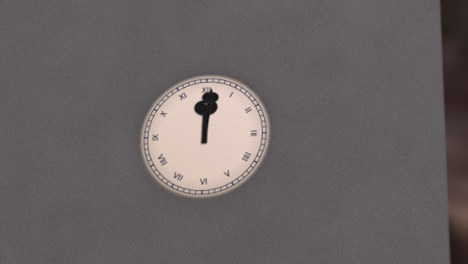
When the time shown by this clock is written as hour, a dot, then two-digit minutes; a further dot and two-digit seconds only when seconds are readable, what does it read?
12.01
